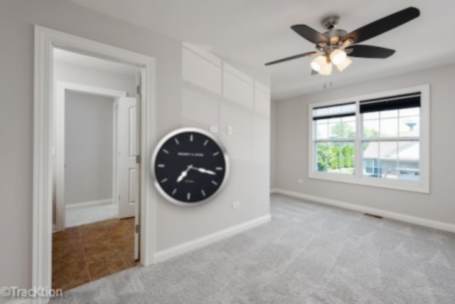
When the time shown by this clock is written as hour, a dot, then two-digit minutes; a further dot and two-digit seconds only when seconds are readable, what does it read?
7.17
